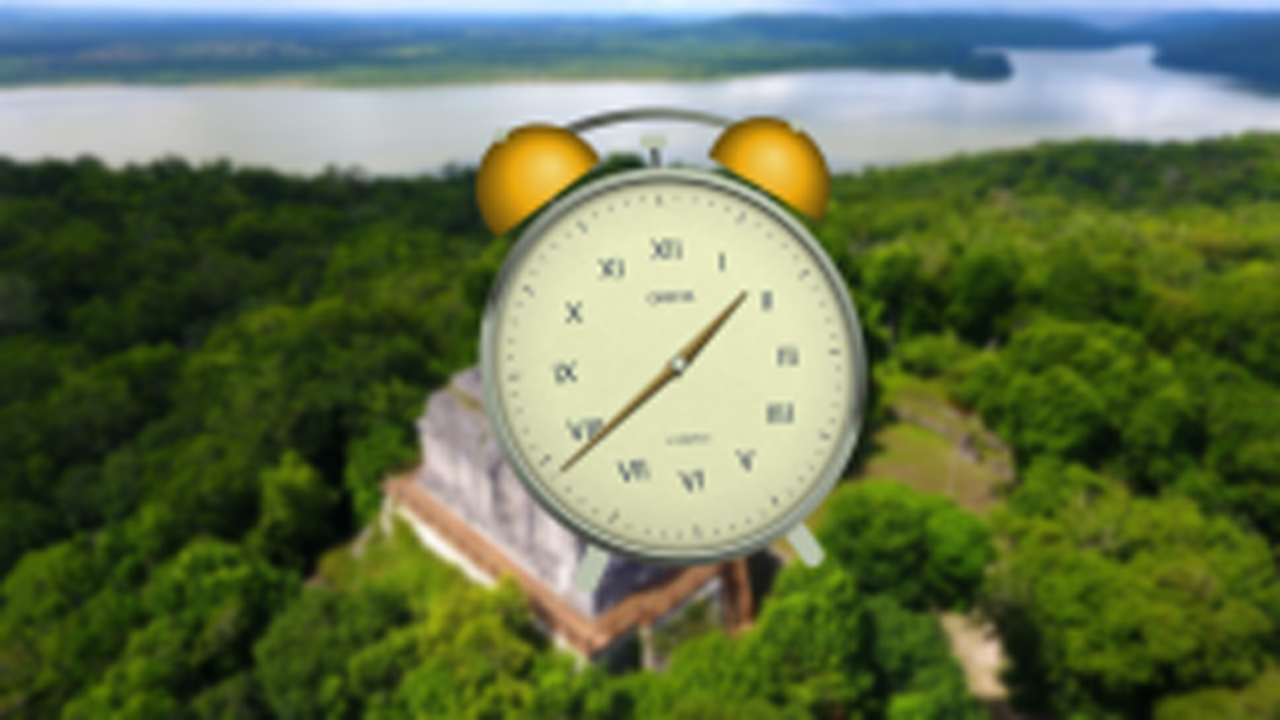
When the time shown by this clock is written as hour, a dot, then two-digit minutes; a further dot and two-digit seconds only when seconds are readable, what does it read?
1.39
